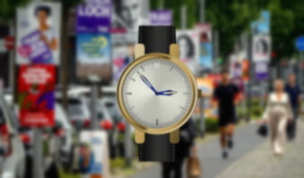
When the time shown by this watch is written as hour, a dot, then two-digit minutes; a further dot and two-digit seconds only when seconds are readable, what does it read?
2.53
